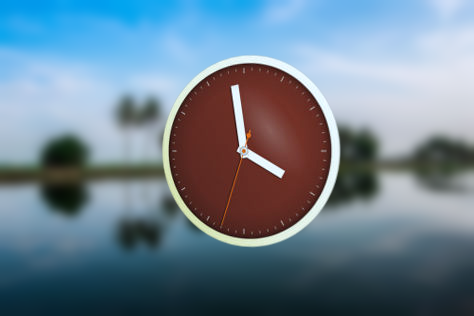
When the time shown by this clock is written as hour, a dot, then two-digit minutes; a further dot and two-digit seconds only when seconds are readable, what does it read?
3.58.33
